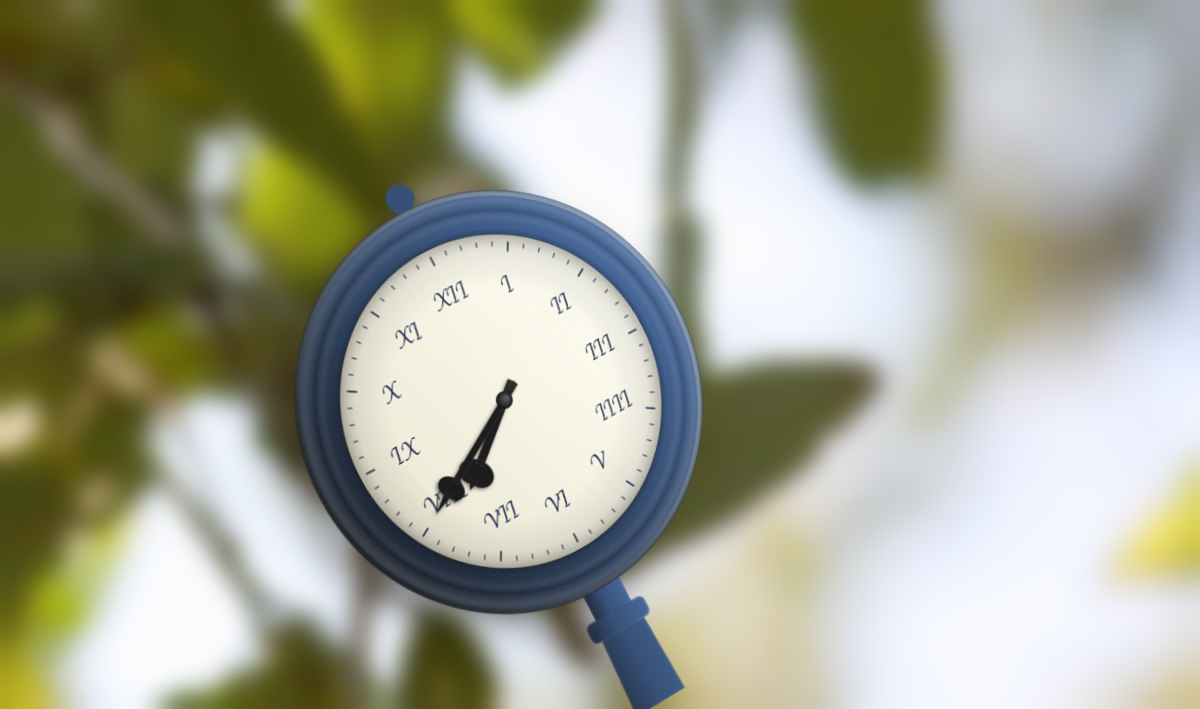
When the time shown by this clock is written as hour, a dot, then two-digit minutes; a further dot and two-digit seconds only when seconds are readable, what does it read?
7.40
